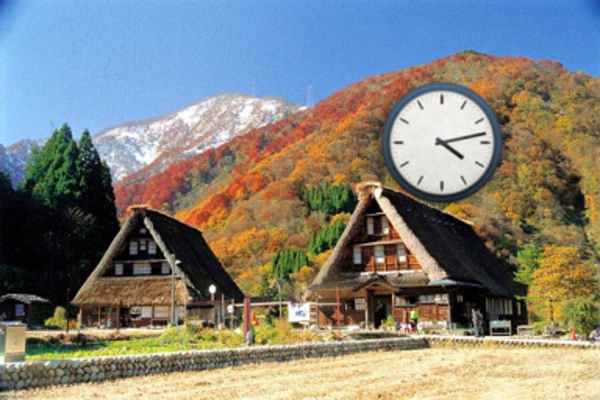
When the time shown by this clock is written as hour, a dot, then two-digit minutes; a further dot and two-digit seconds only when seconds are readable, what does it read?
4.13
